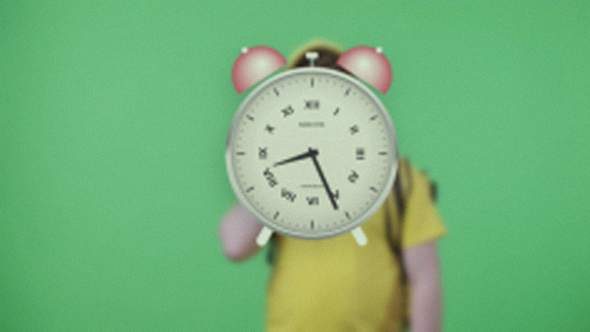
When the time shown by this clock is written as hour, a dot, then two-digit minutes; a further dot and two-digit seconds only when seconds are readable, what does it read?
8.26
